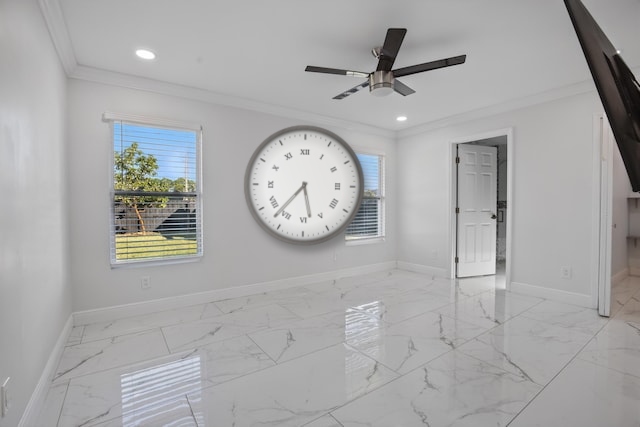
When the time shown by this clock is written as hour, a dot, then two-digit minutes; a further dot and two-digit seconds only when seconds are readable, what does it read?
5.37
